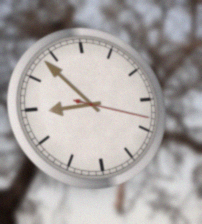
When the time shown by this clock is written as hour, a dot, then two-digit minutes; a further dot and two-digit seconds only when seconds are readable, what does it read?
8.53.18
